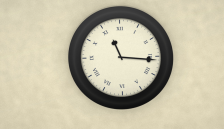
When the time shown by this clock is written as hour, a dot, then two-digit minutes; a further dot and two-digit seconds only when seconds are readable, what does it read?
11.16
